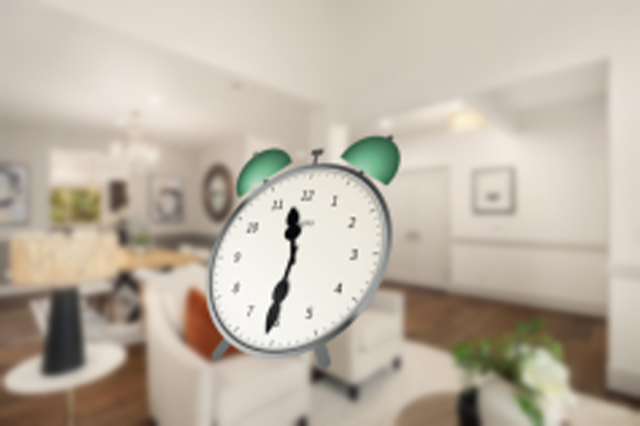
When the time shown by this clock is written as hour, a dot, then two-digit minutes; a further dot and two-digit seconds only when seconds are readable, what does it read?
11.31
